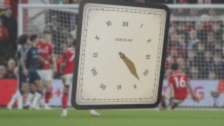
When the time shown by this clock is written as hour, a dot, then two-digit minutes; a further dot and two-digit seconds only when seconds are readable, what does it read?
4.23
